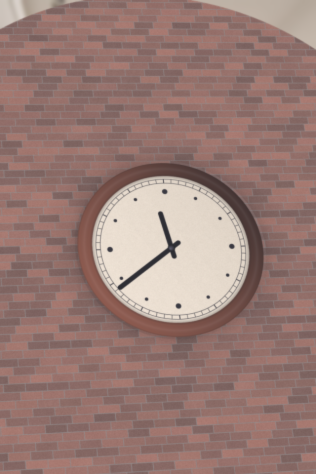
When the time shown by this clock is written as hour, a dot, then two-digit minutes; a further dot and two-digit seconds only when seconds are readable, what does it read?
11.39
